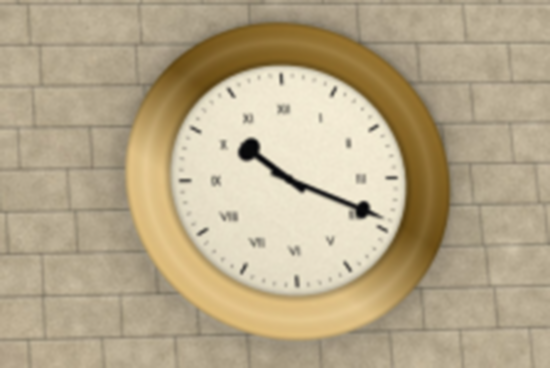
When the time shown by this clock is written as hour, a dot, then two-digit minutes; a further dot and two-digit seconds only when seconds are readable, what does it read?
10.19
